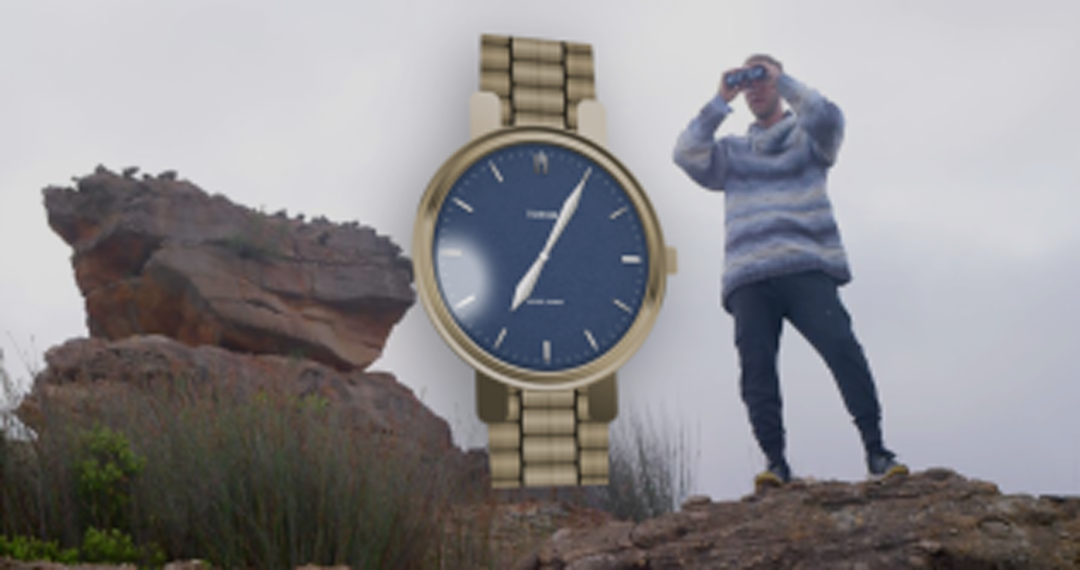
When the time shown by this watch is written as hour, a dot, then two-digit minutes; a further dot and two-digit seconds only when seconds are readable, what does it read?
7.05
